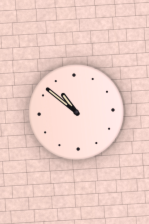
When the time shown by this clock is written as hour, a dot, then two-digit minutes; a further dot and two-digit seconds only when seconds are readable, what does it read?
10.52
